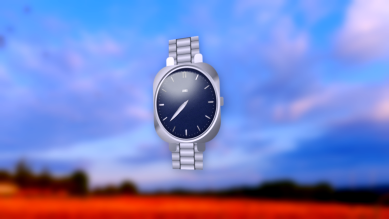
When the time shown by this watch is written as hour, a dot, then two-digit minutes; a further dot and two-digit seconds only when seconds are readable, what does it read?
7.38
